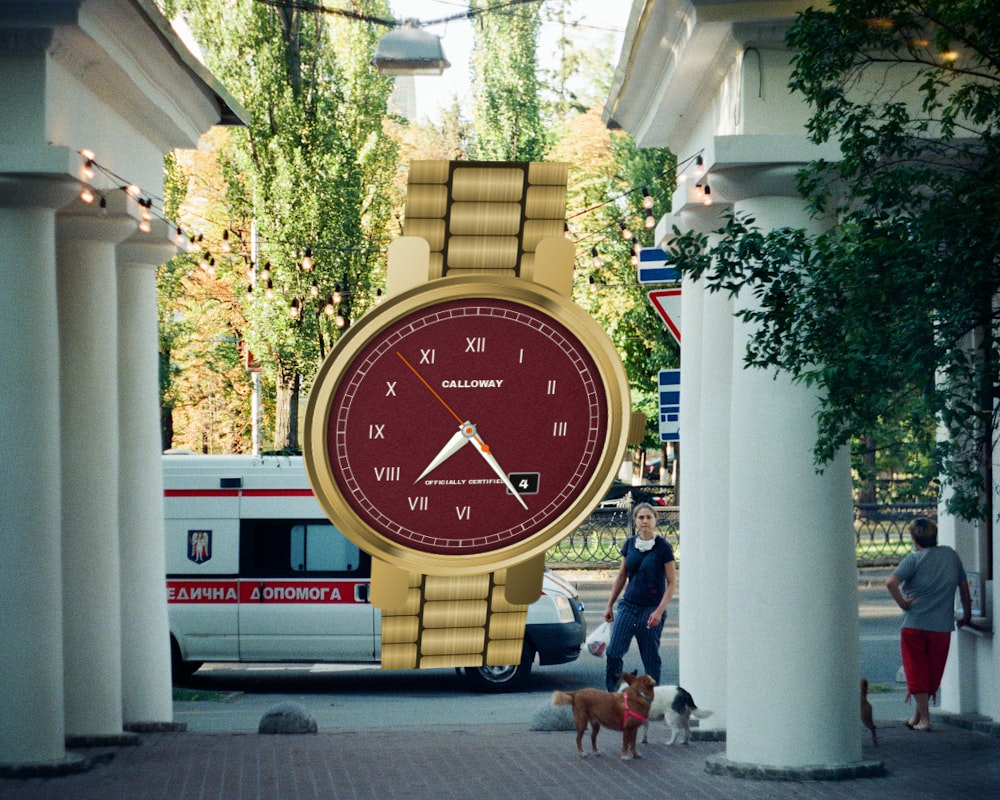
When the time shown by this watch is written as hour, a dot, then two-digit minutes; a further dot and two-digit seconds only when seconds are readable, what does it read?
7.23.53
